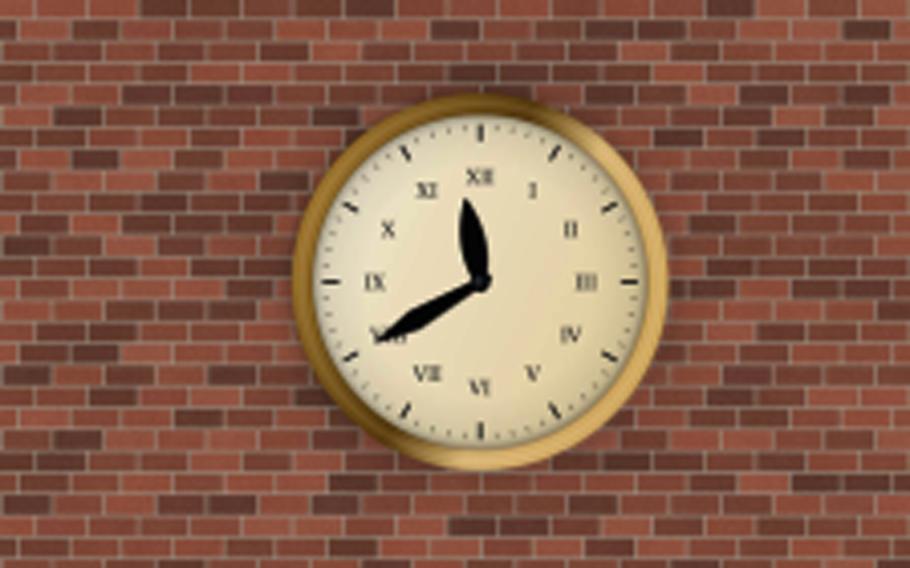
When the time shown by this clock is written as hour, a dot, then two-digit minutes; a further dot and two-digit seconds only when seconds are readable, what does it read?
11.40
